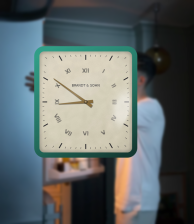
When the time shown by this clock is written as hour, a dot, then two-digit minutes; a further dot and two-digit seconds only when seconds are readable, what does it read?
8.51
